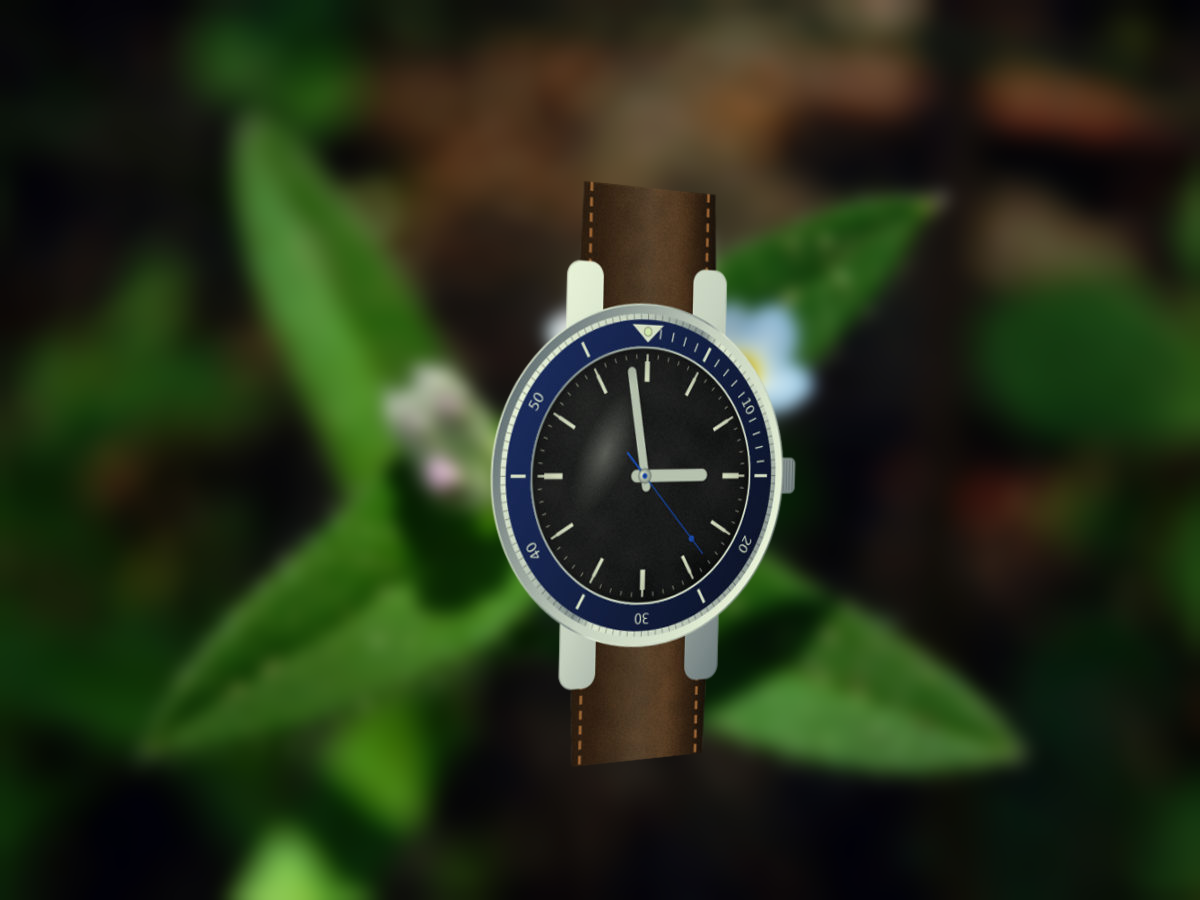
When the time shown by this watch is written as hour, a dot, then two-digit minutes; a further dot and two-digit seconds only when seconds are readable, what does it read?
2.58.23
